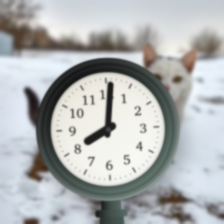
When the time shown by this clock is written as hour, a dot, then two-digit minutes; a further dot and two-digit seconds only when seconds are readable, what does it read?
8.01
